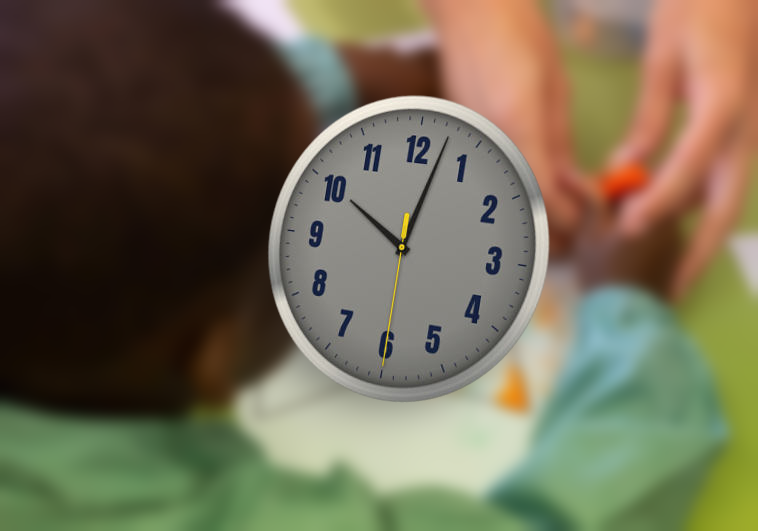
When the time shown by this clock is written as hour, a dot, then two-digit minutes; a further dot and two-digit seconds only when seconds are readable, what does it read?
10.02.30
